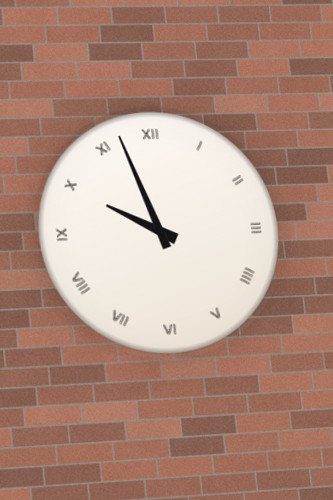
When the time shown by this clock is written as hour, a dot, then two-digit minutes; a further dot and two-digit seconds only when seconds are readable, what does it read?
9.57
